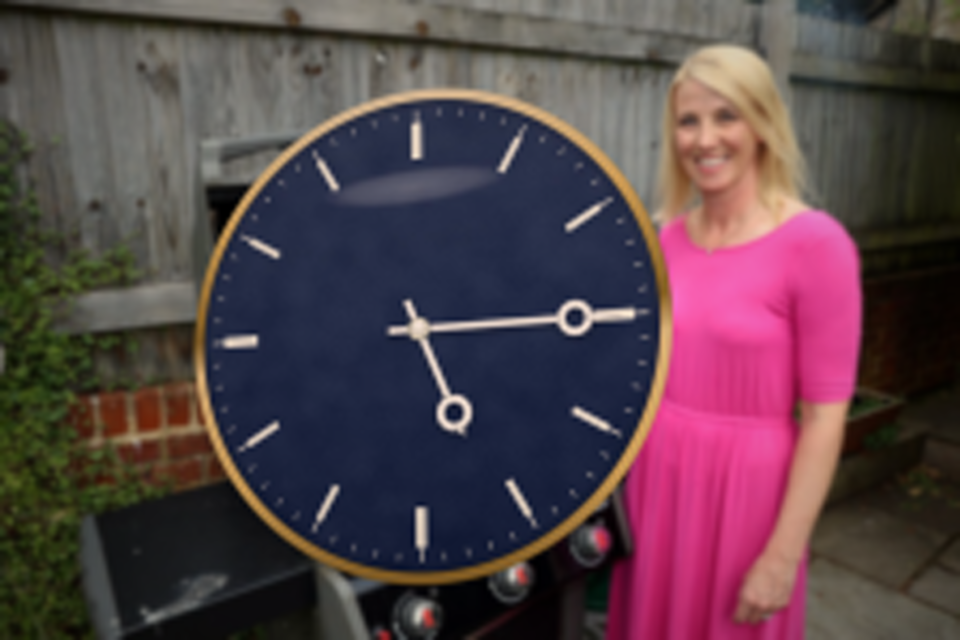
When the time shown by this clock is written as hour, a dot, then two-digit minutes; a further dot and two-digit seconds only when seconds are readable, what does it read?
5.15
